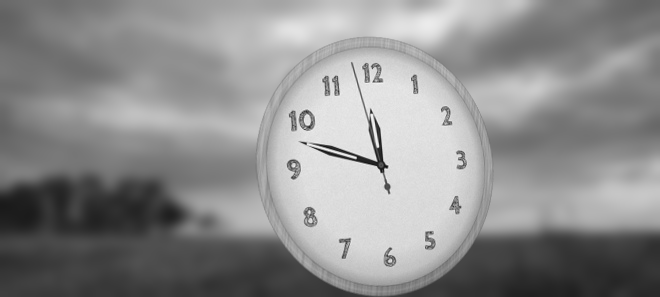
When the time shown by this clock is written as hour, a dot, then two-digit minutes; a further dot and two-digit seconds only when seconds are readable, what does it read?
11.47.58
